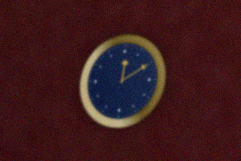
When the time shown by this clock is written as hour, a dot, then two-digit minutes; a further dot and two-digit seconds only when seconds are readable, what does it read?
12.10
